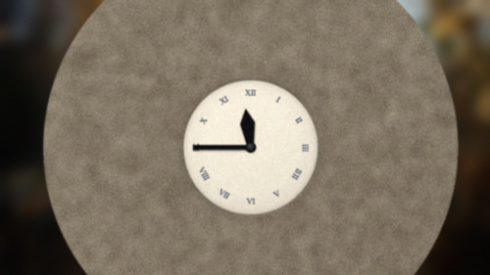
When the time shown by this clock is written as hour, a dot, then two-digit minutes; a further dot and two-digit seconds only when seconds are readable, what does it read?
11.45
